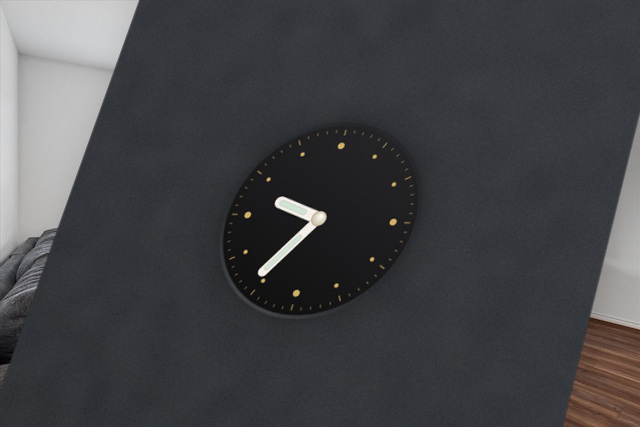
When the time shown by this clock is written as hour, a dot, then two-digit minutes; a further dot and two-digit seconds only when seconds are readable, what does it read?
9.36
